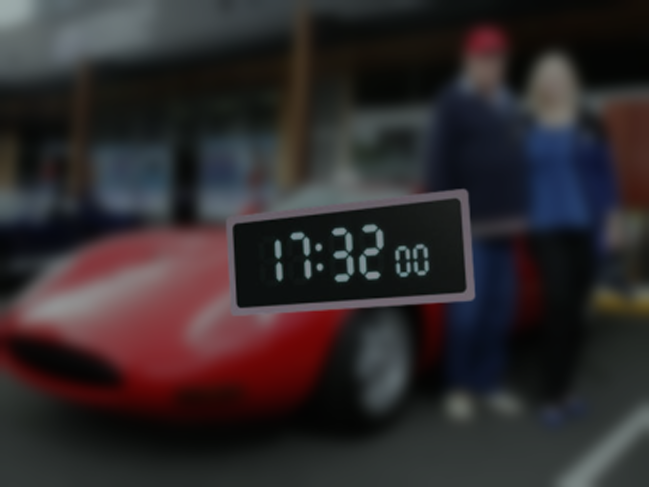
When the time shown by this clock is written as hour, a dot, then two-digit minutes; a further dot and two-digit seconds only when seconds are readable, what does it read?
17.32.00
